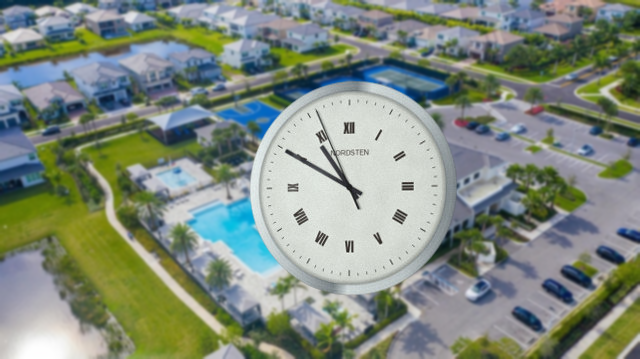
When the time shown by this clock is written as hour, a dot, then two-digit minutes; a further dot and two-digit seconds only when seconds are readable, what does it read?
10.49.56
